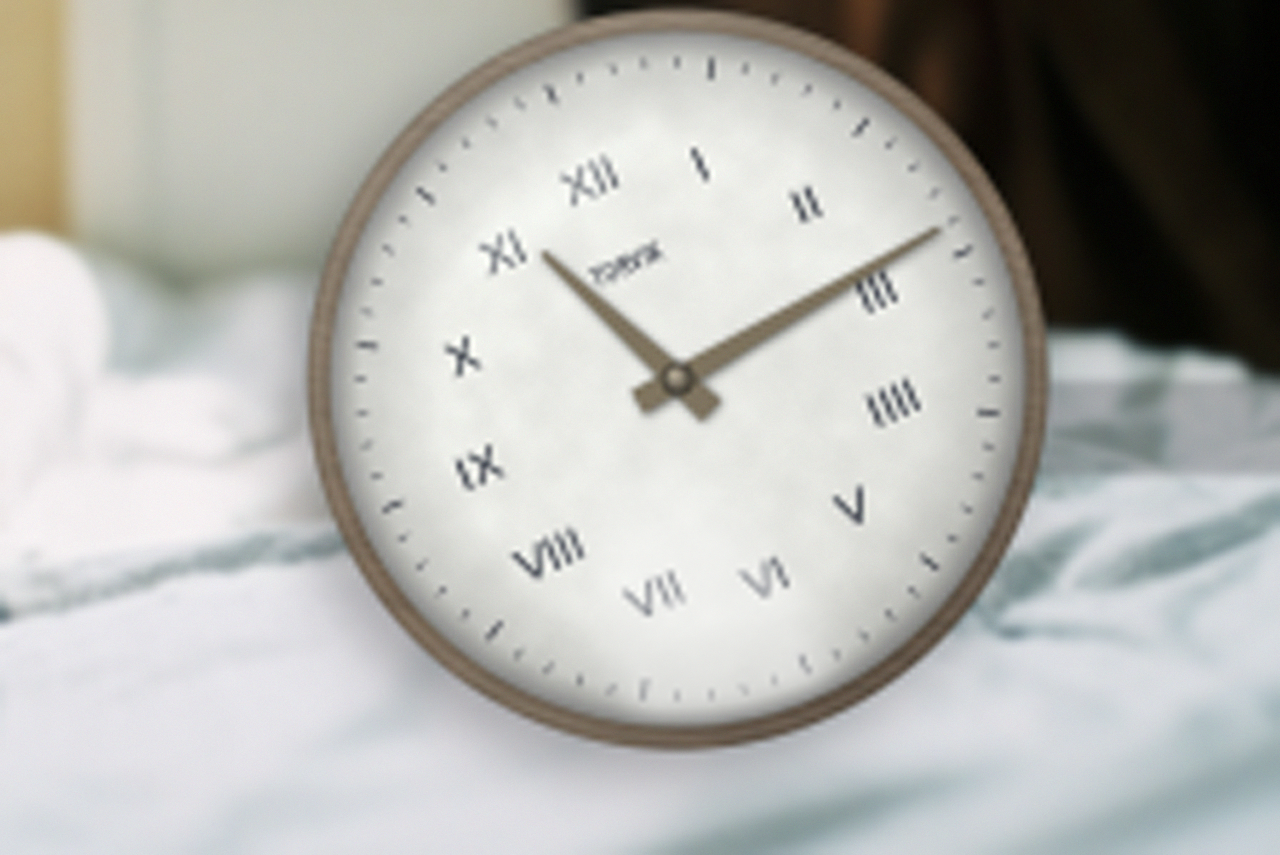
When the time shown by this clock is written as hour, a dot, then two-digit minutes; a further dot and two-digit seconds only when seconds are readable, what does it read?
11.14
